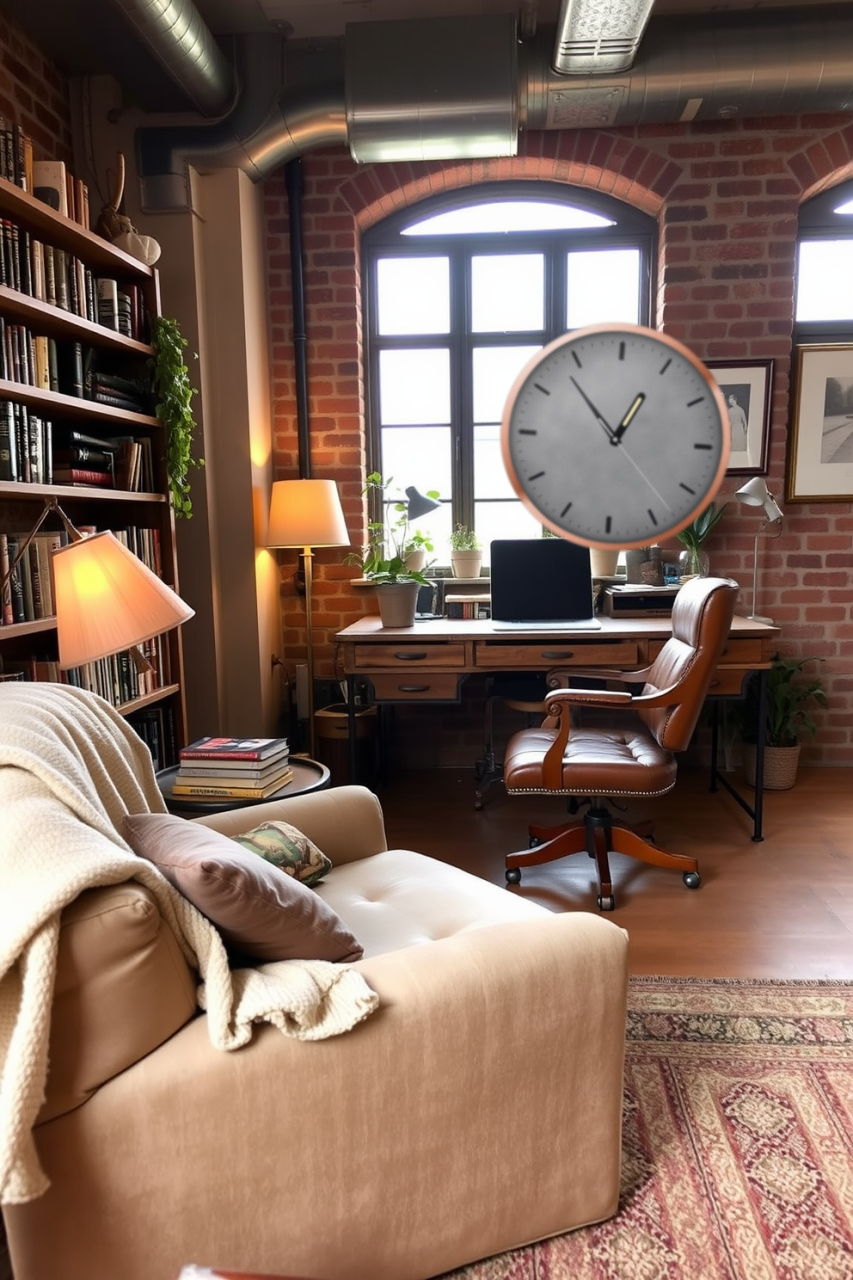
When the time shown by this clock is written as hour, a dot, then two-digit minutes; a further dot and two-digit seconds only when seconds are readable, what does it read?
12.53.23
